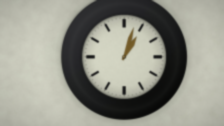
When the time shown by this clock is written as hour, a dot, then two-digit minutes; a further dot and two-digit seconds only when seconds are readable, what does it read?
1.03
